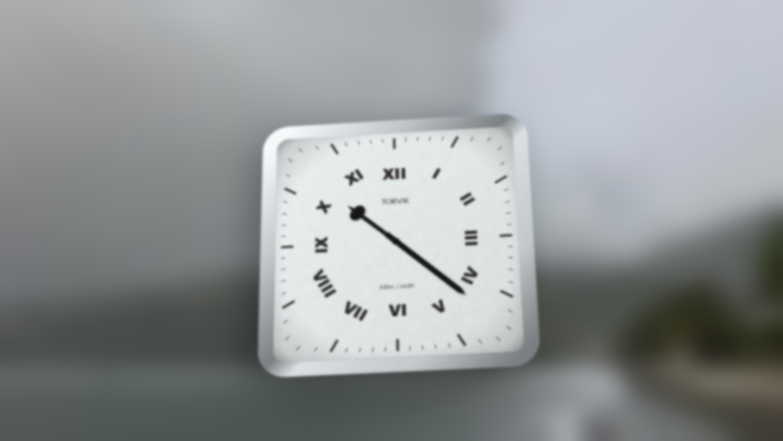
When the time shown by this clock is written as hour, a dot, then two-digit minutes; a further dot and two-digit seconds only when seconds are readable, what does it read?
10.22
